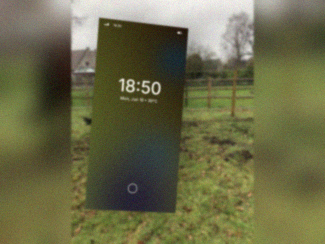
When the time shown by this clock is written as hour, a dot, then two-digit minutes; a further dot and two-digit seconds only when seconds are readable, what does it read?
18.50
